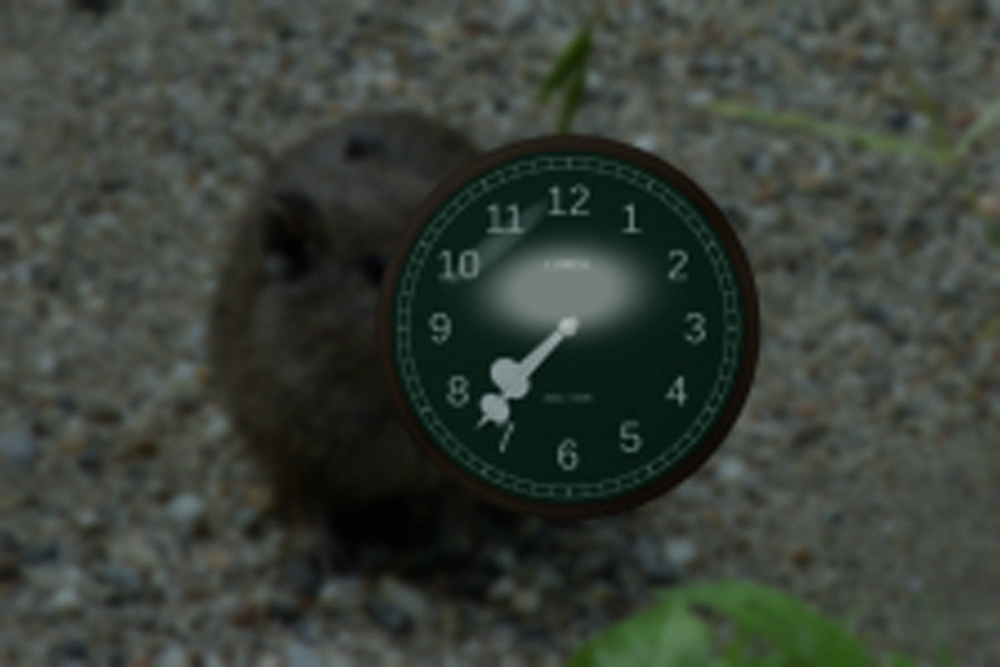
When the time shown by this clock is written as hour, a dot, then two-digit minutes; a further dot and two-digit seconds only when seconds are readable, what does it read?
7.37
